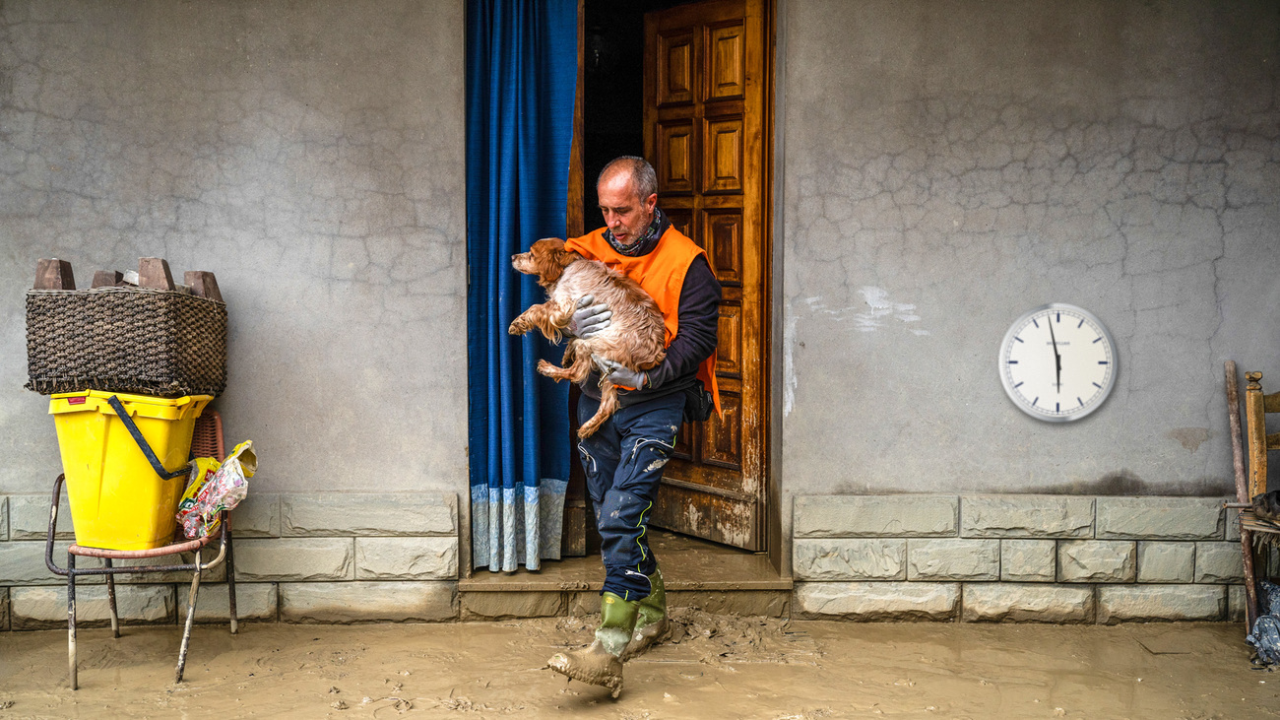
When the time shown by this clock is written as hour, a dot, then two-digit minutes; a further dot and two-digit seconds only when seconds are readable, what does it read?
5.58
